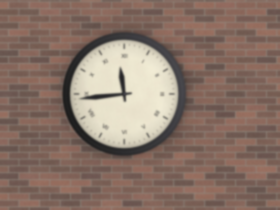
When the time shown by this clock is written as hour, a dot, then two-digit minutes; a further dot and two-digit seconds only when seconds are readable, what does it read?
11.44
